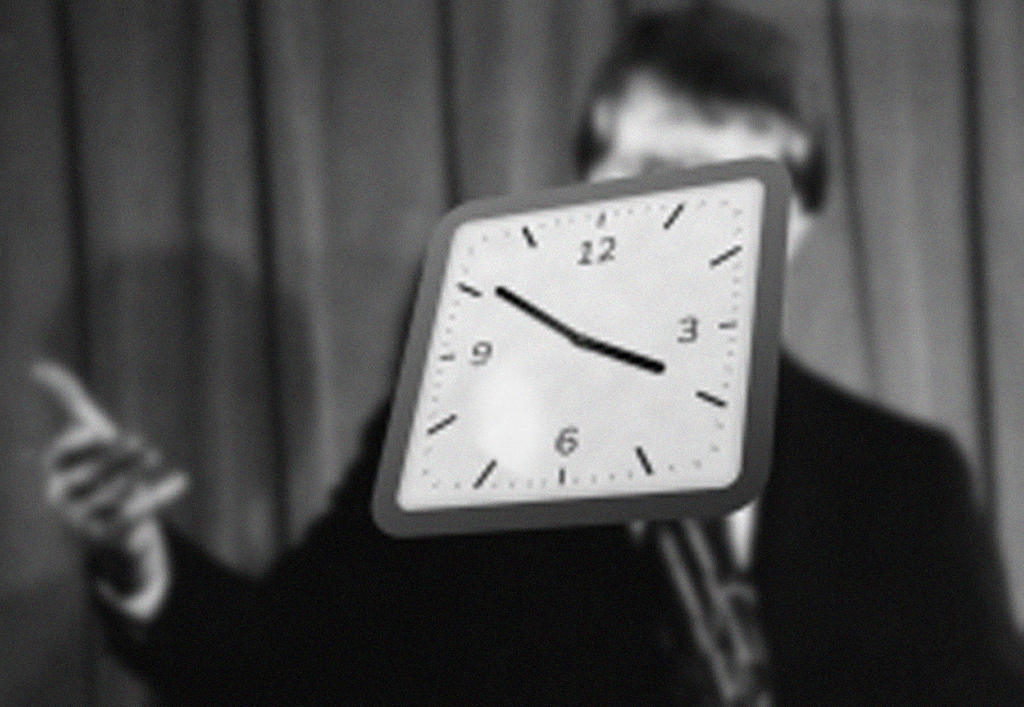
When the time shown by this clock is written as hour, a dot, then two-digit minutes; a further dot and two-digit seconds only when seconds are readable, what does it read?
3.51
